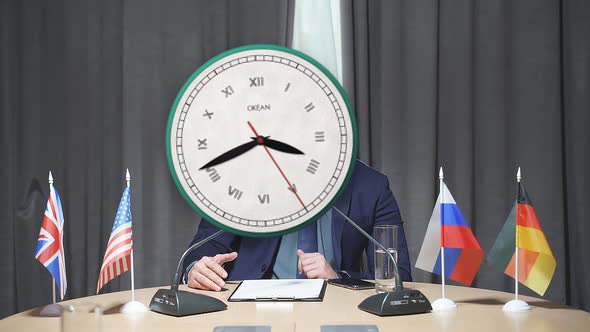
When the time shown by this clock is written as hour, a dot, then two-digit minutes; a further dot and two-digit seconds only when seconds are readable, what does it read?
3.41.25
